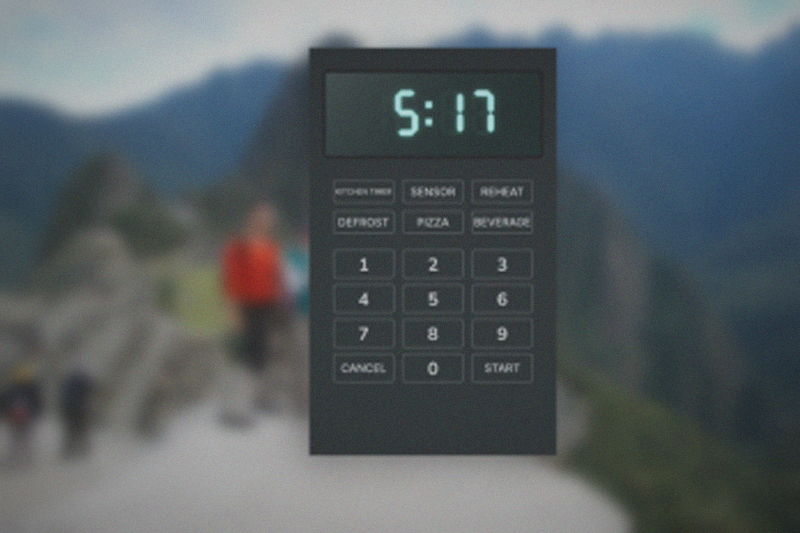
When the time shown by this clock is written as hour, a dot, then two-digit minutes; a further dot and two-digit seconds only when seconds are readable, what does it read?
5.17
